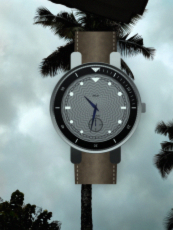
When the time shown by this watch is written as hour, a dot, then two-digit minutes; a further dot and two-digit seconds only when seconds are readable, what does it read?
10.32
